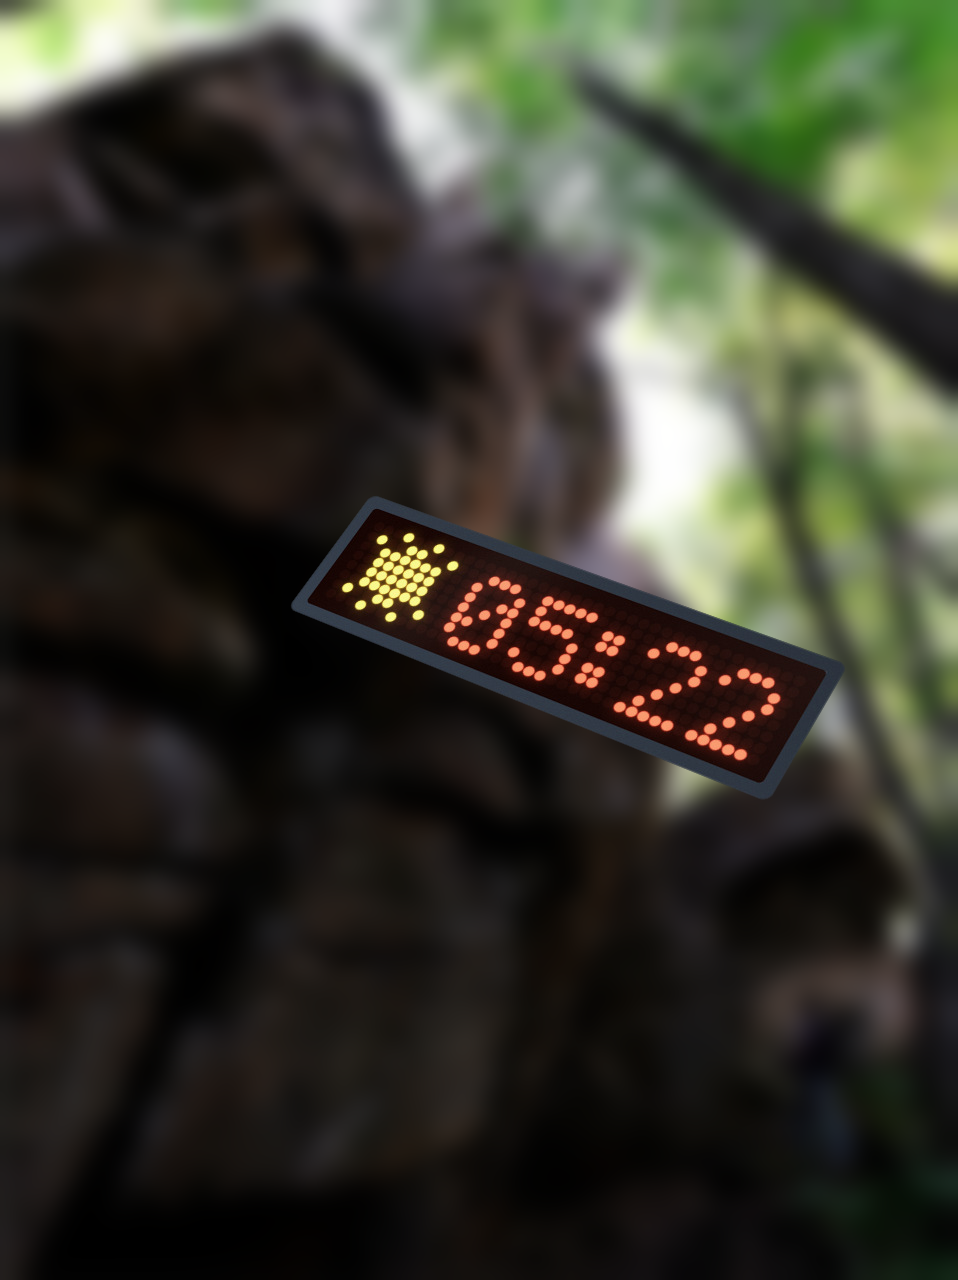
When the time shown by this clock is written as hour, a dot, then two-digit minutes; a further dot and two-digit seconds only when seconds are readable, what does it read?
5.22
